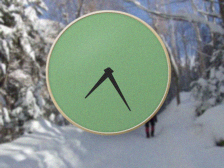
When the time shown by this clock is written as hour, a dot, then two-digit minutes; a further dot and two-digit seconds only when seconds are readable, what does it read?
7.25
